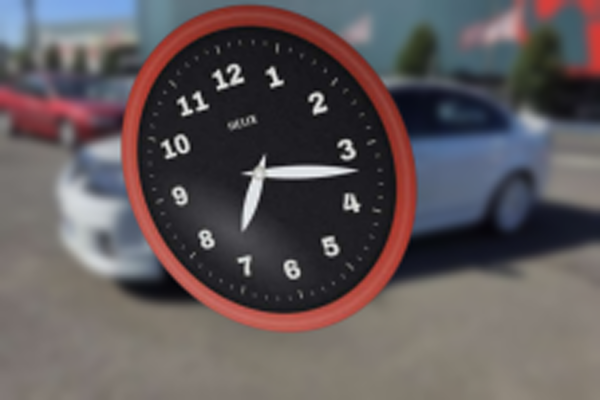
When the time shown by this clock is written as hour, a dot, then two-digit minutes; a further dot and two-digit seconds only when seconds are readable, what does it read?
7.17
